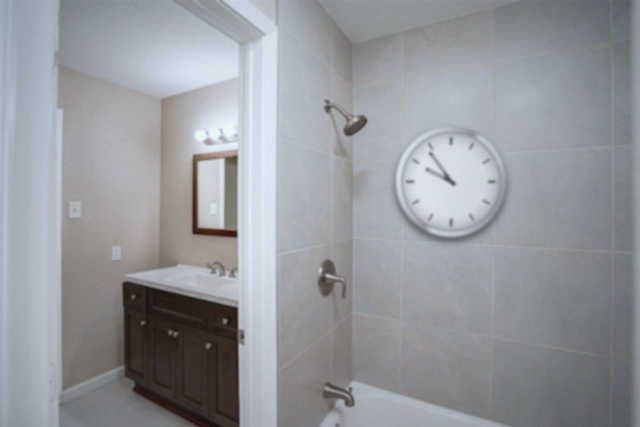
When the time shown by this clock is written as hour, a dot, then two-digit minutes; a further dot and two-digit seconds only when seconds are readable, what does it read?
9.54
